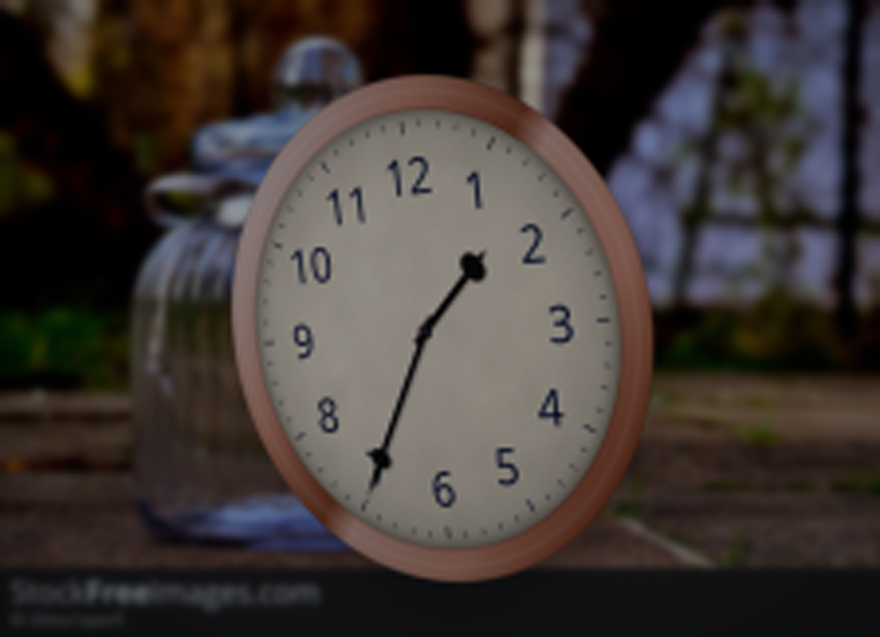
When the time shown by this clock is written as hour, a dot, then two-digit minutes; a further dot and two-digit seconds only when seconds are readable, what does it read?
1.35
